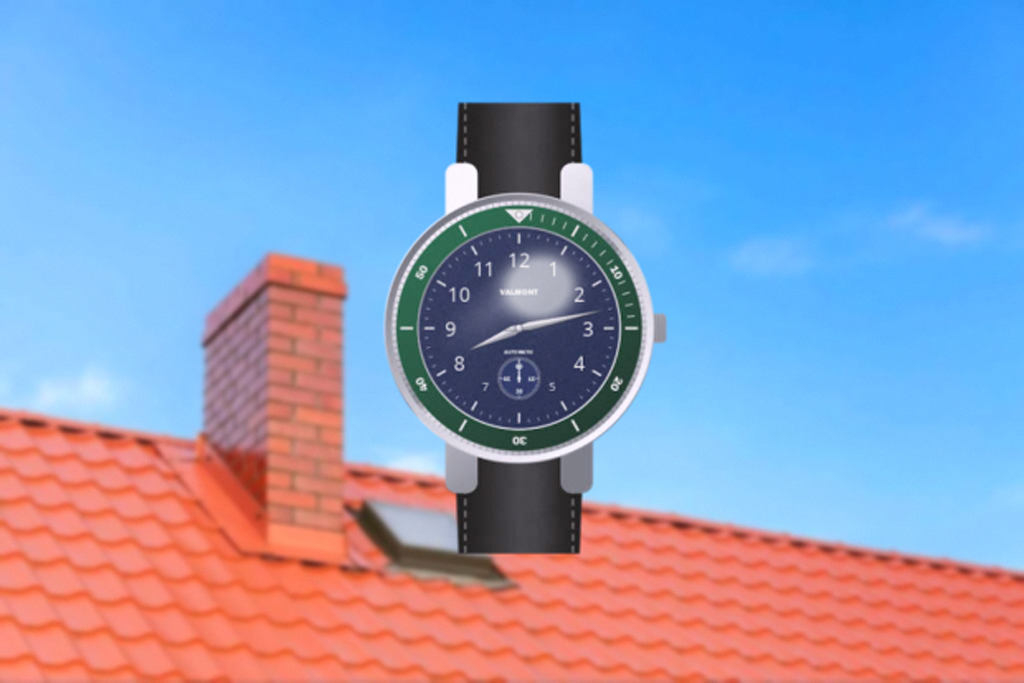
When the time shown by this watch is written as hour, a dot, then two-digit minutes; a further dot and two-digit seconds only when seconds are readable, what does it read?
8.13
